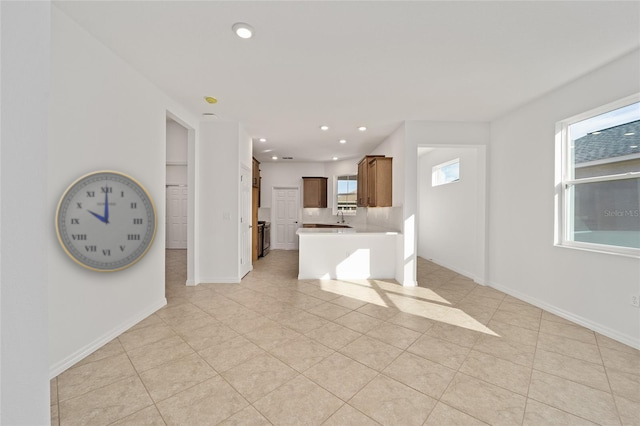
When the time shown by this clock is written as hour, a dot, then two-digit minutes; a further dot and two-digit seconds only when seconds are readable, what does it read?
10.00
